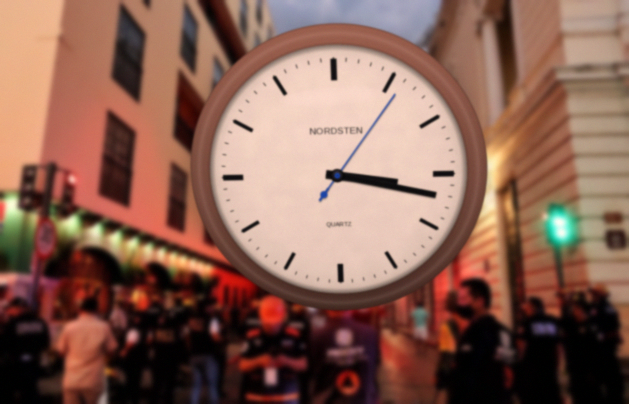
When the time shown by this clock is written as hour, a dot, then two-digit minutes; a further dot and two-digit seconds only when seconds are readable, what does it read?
3.17.06
